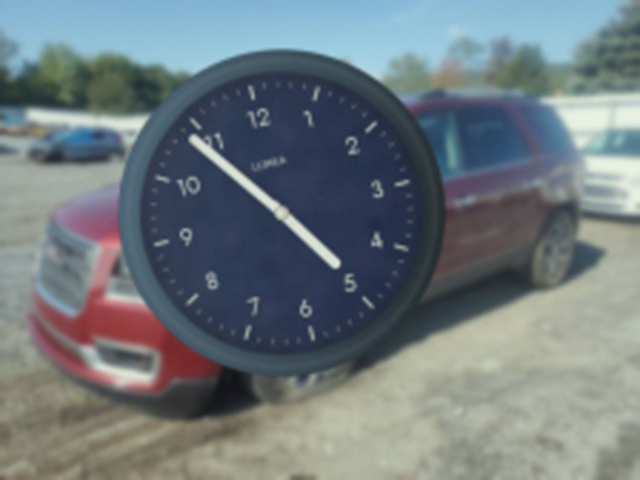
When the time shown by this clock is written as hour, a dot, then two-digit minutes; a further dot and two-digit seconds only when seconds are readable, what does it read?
4.54
